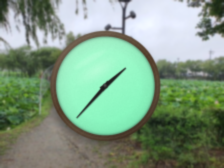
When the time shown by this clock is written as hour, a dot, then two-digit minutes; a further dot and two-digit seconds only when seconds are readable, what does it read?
1.37
